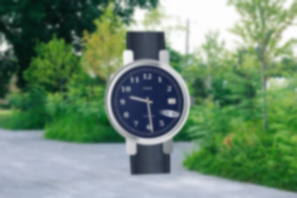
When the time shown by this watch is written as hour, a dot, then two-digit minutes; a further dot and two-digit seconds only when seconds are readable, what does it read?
9.29
